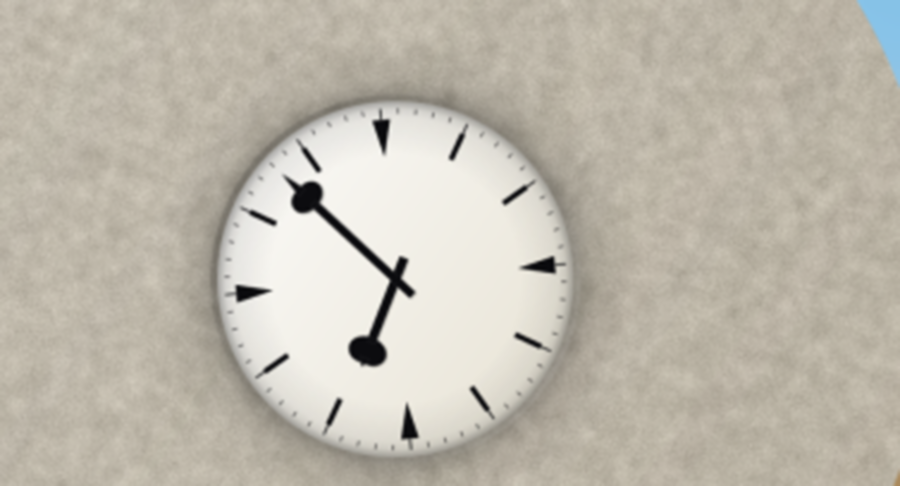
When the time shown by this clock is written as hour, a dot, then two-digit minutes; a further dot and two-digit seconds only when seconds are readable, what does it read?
6.53
